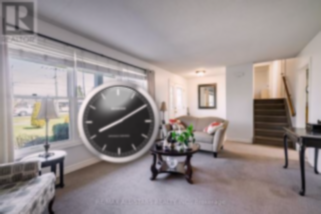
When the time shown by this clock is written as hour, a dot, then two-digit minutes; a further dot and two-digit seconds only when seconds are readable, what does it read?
8.10
